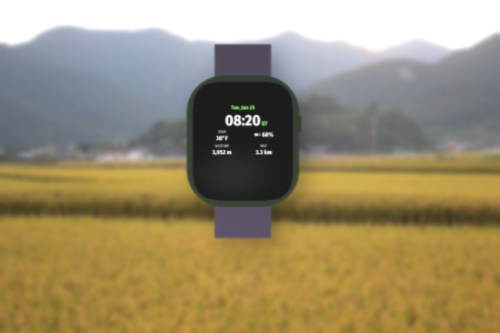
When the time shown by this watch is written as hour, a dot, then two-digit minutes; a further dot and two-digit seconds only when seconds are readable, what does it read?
8.20
